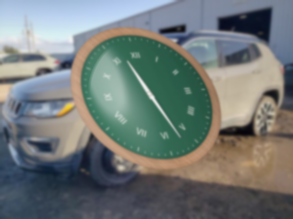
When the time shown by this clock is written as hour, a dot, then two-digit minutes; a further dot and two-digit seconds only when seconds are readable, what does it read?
11.27
